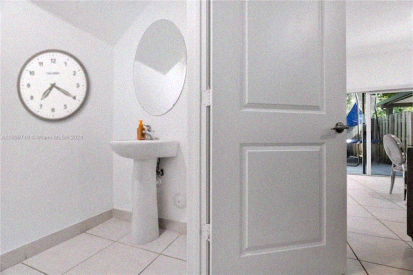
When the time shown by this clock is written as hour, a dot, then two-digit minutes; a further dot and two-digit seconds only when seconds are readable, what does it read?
7.20
